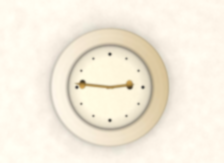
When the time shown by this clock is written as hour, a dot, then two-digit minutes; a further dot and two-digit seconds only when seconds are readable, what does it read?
2.46
